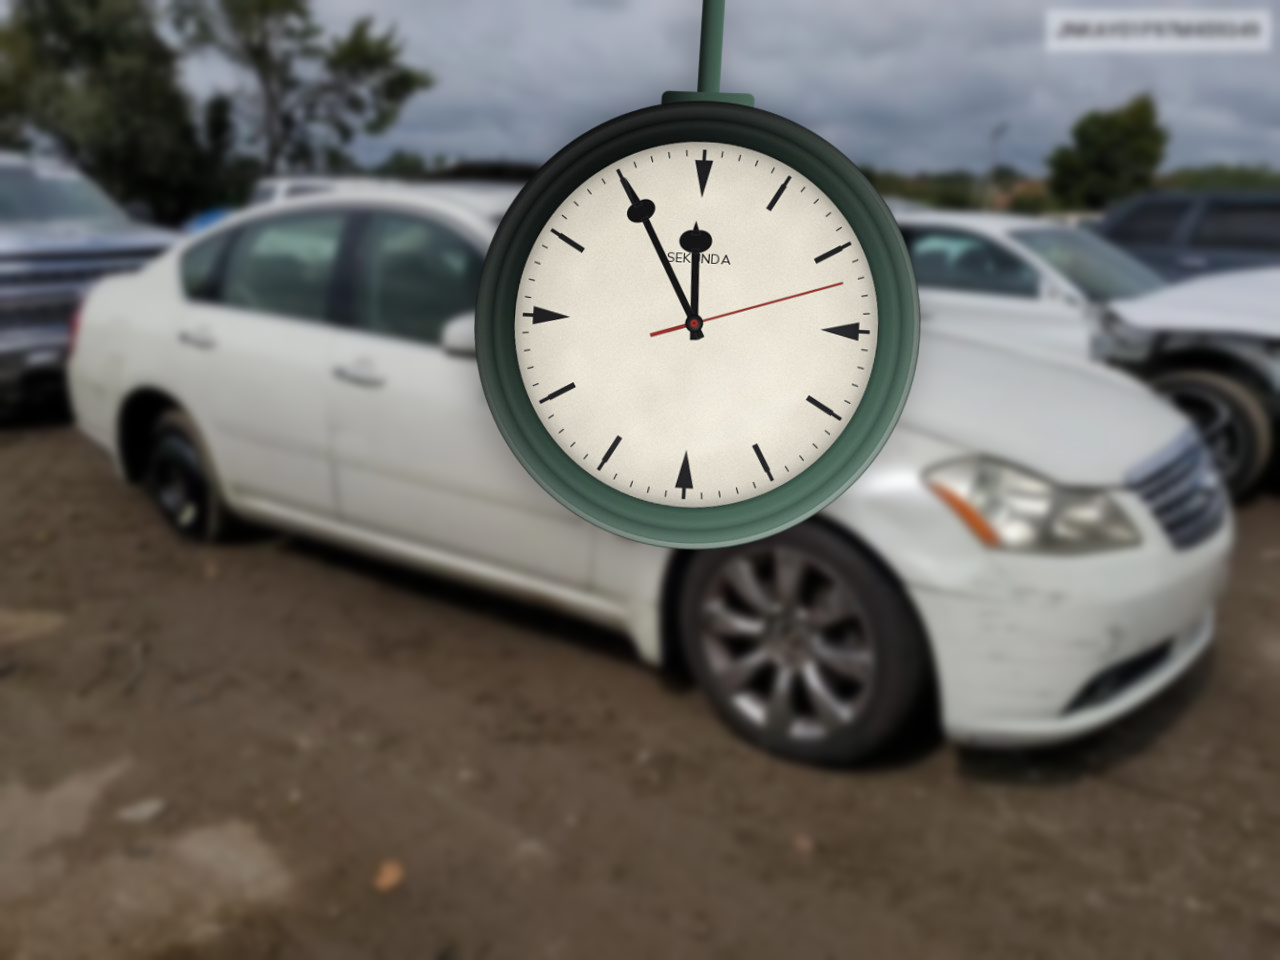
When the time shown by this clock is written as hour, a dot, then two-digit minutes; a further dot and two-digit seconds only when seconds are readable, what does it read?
11.55.12
